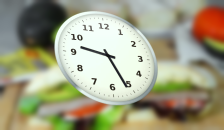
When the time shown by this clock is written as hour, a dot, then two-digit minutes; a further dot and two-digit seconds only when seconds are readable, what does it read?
9.26
